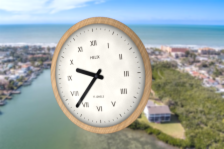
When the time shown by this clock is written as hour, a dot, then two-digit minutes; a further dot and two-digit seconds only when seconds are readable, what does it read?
9.37
